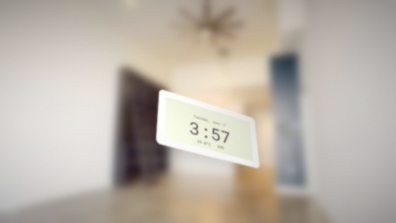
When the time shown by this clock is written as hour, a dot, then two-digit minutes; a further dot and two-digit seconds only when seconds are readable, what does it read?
3.57
